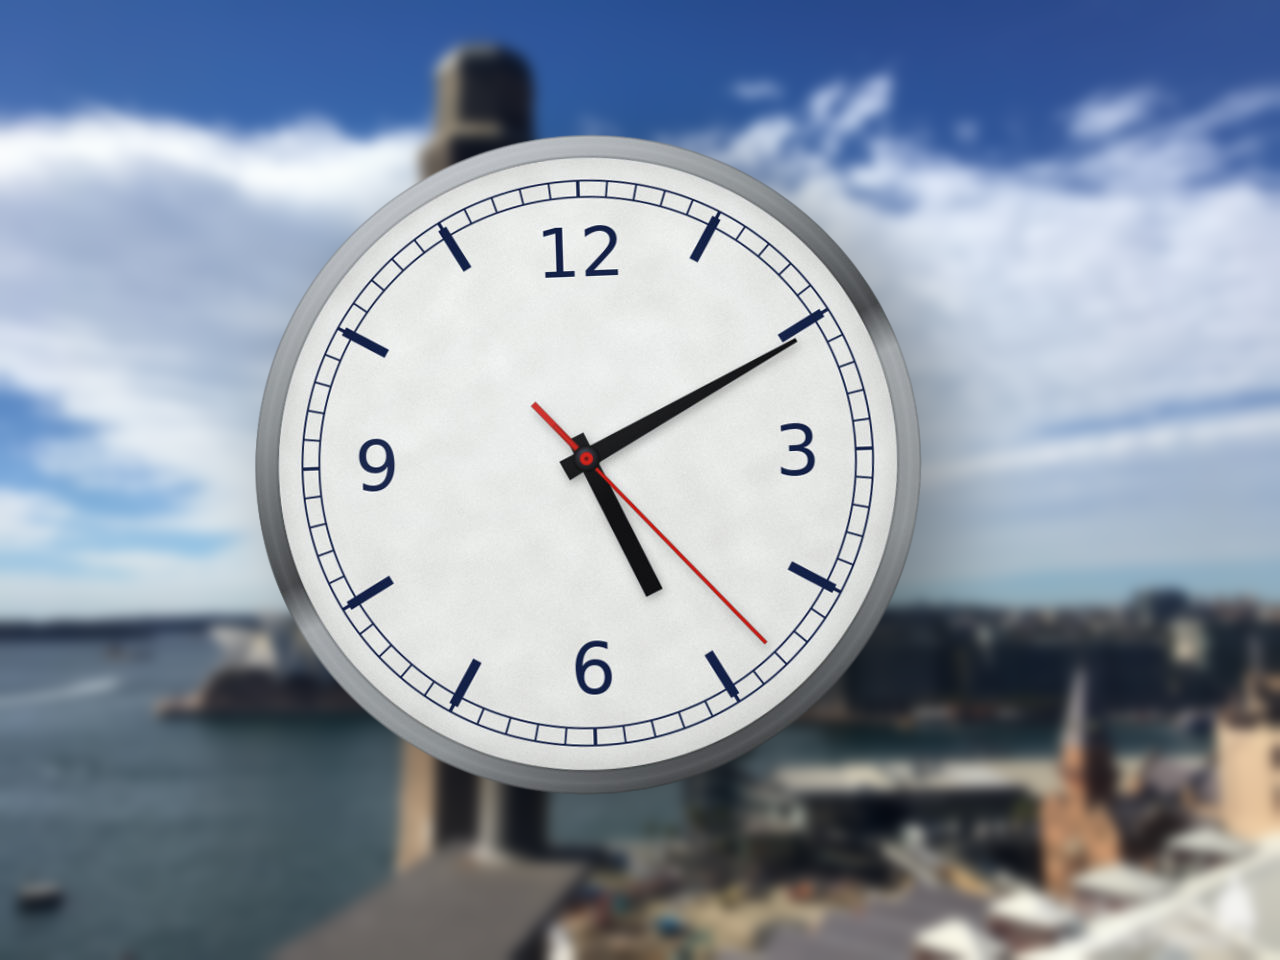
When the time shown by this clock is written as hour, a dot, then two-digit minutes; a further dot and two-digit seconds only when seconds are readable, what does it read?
5.10.23
